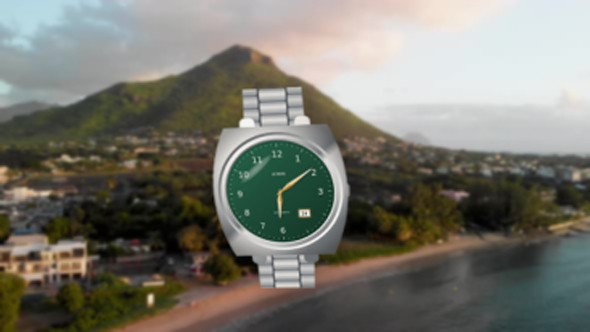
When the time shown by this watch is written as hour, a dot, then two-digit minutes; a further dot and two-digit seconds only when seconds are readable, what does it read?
6.09
